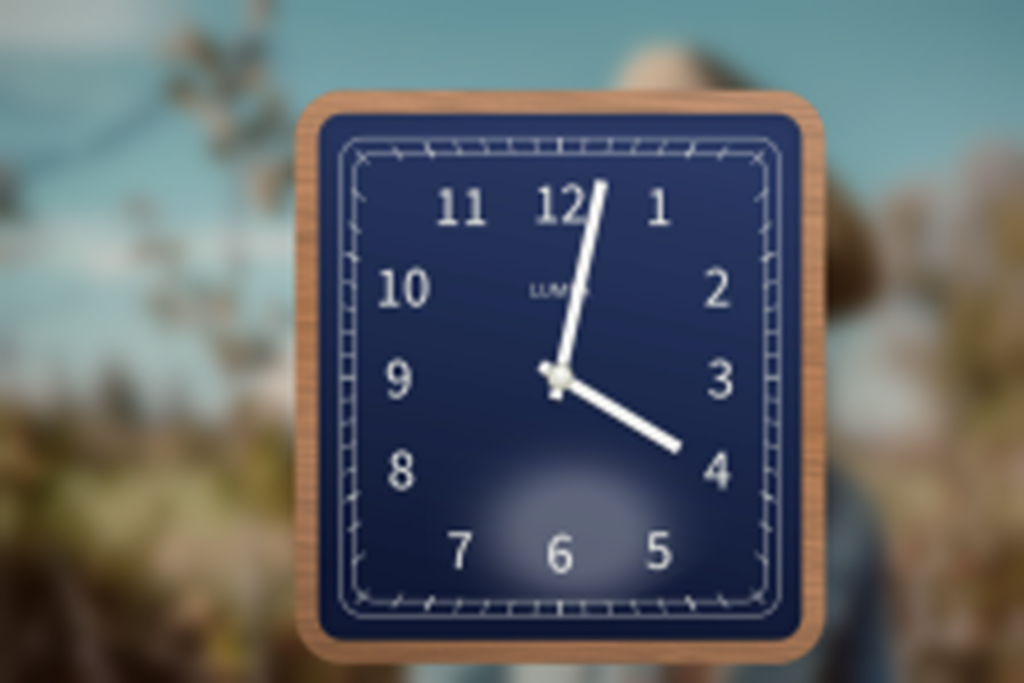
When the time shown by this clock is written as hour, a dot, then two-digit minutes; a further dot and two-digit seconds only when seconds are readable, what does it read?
4.02
